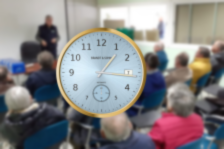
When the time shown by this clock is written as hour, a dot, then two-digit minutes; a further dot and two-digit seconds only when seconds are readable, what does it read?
1.16
